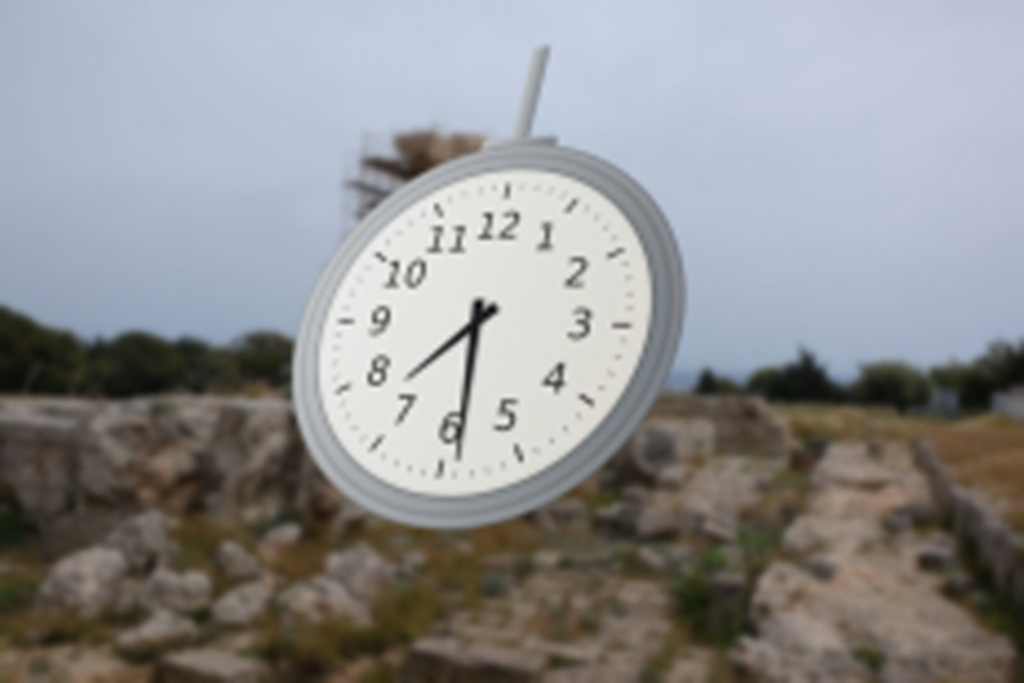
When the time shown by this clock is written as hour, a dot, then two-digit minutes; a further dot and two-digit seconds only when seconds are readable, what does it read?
7.29
